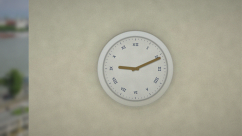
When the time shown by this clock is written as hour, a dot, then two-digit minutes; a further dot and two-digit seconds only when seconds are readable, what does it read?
9.11
